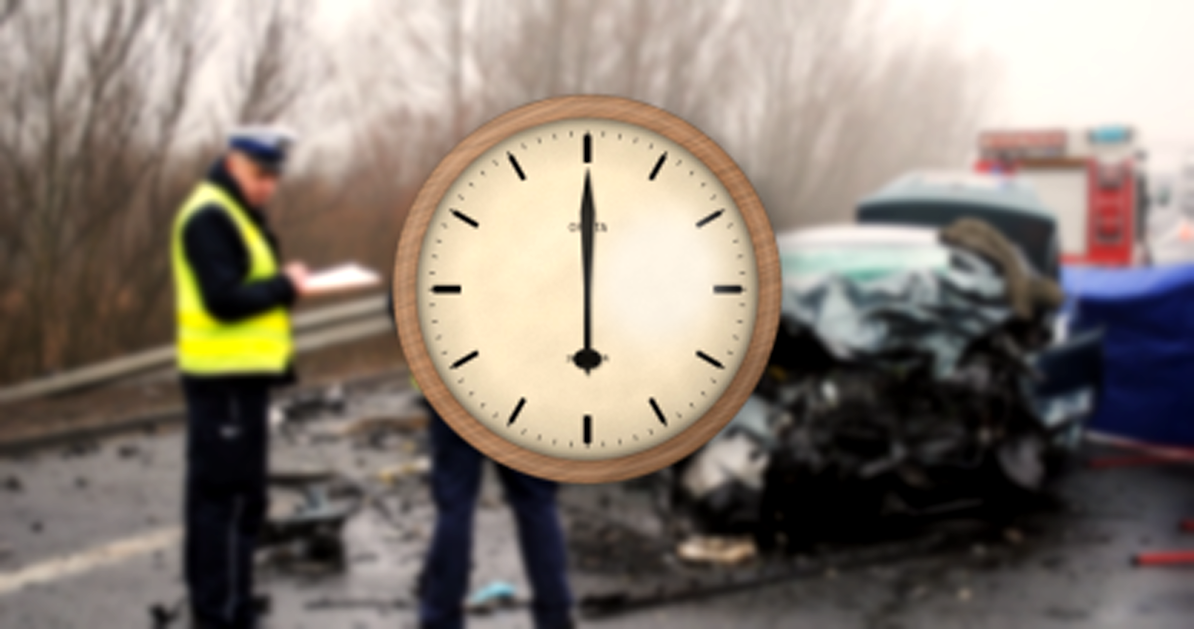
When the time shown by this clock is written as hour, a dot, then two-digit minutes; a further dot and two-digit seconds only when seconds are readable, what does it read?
6.00
